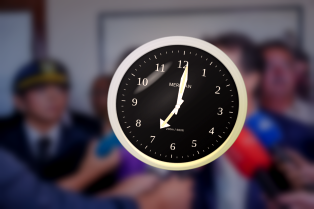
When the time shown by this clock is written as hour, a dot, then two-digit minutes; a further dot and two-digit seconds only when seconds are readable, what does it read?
7.01
